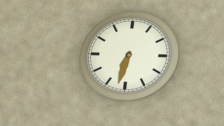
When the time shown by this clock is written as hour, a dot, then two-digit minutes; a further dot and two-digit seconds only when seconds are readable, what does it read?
6.32
